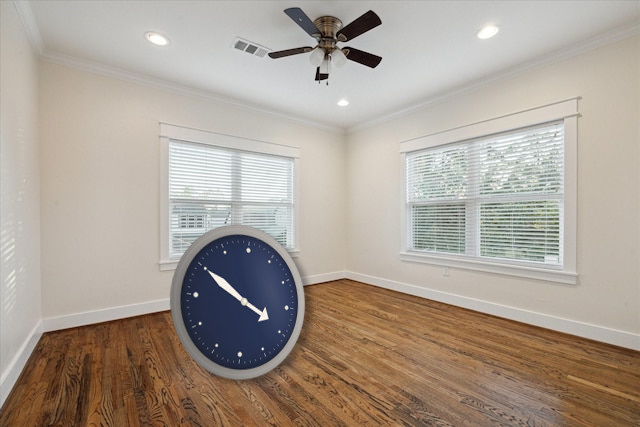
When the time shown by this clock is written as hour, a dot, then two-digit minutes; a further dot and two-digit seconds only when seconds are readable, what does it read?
3.50
